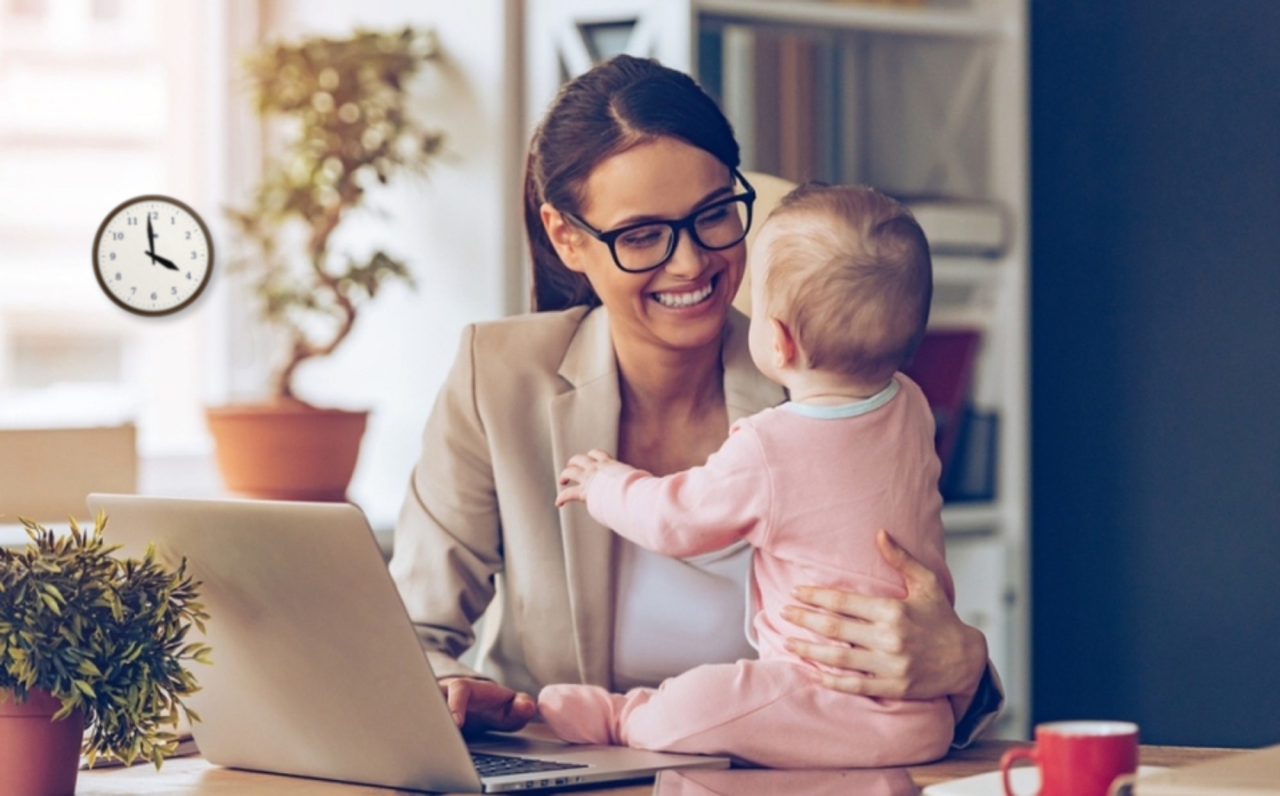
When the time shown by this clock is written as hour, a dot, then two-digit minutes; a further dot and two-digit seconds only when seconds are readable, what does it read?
3.59
